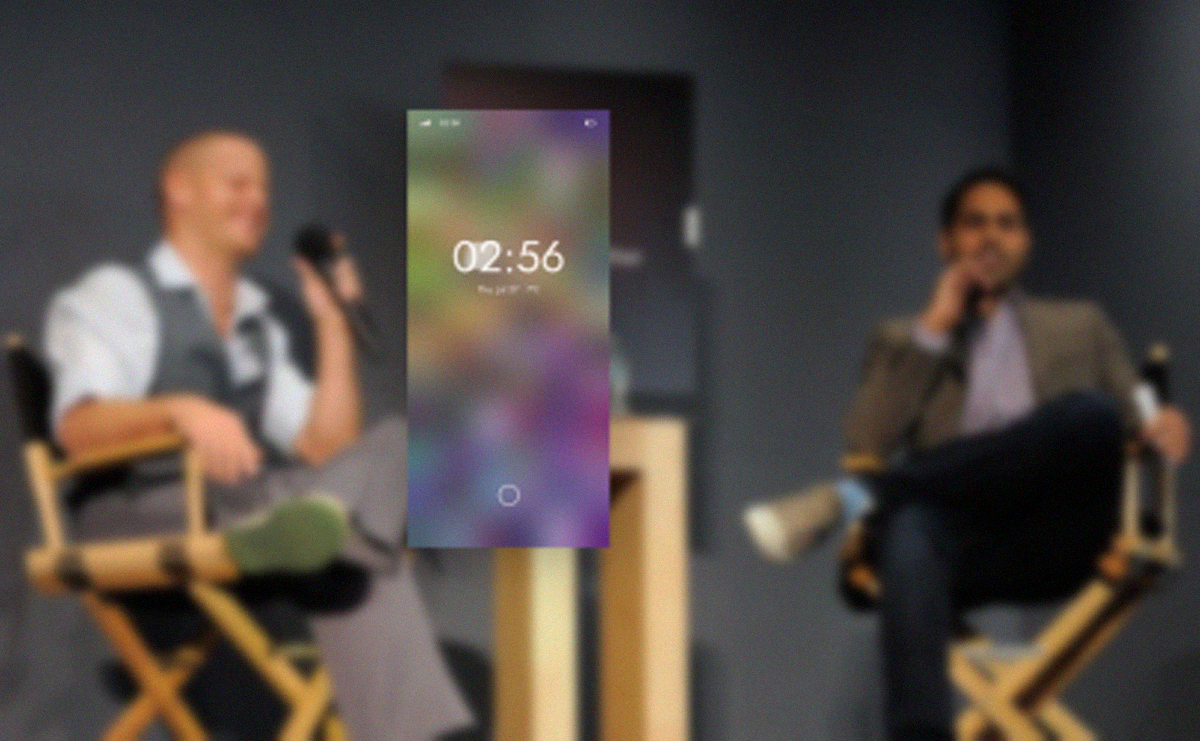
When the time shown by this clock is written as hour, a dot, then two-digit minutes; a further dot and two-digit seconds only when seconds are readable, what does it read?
2.56
